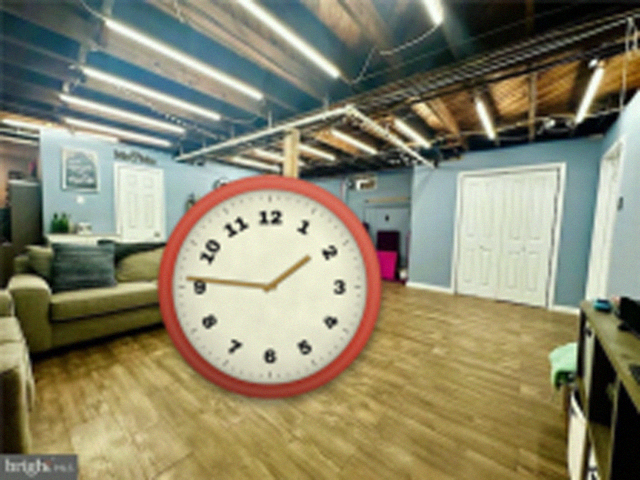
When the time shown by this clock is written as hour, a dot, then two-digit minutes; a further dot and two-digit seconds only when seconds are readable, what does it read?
1.46
